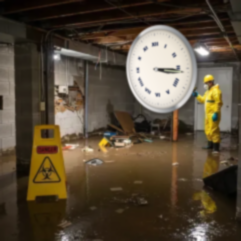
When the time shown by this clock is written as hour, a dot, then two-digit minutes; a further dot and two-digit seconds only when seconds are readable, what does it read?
3.16
